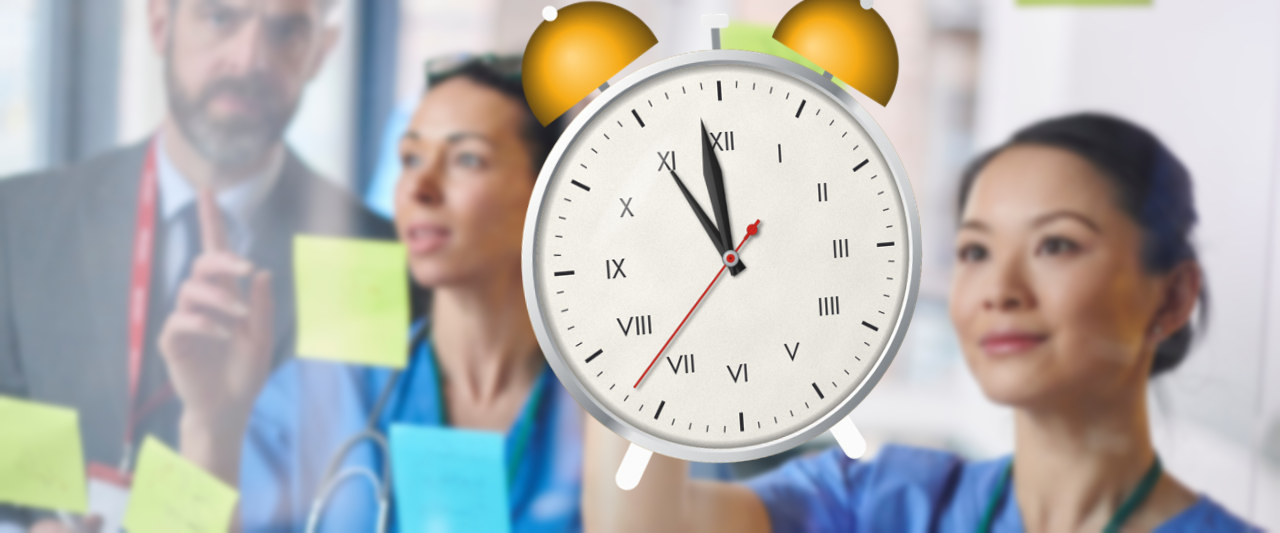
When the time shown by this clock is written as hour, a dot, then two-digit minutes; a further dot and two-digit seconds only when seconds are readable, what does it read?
10.58.37
